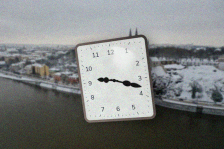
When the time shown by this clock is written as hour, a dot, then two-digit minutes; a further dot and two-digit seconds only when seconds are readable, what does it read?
9.18
